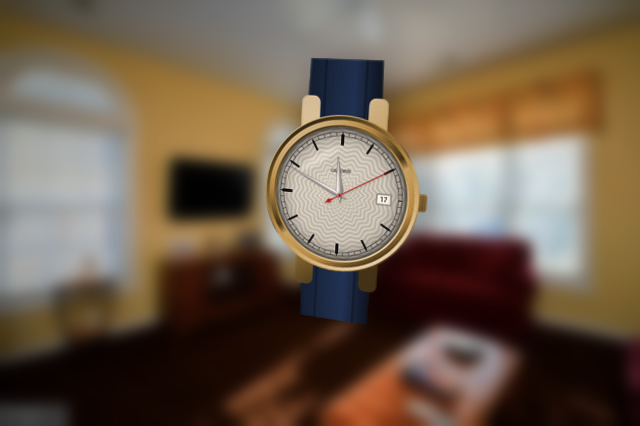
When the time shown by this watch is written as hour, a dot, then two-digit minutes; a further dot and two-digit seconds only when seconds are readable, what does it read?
11.49.10
